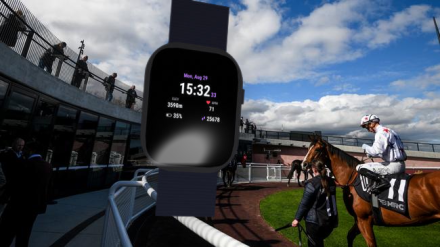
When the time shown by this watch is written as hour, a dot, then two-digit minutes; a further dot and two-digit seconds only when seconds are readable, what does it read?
15.32
